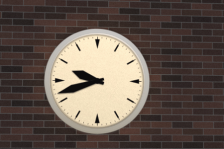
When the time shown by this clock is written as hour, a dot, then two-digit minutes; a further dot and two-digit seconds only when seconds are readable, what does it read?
9.42
